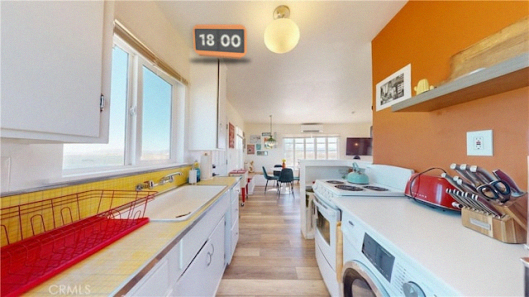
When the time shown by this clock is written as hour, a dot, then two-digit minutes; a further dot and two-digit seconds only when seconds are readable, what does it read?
18.00
